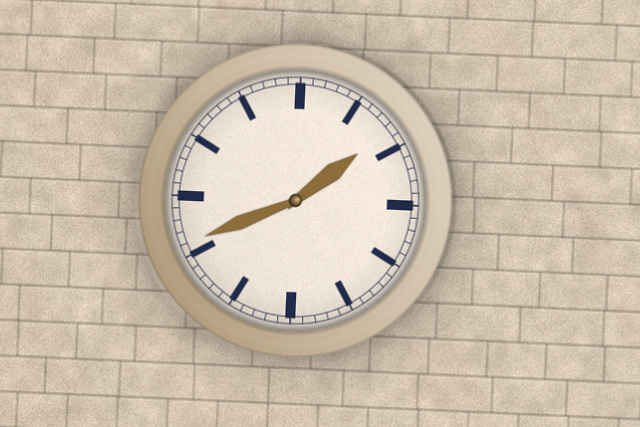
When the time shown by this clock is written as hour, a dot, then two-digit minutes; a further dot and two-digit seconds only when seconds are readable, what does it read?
1.41
